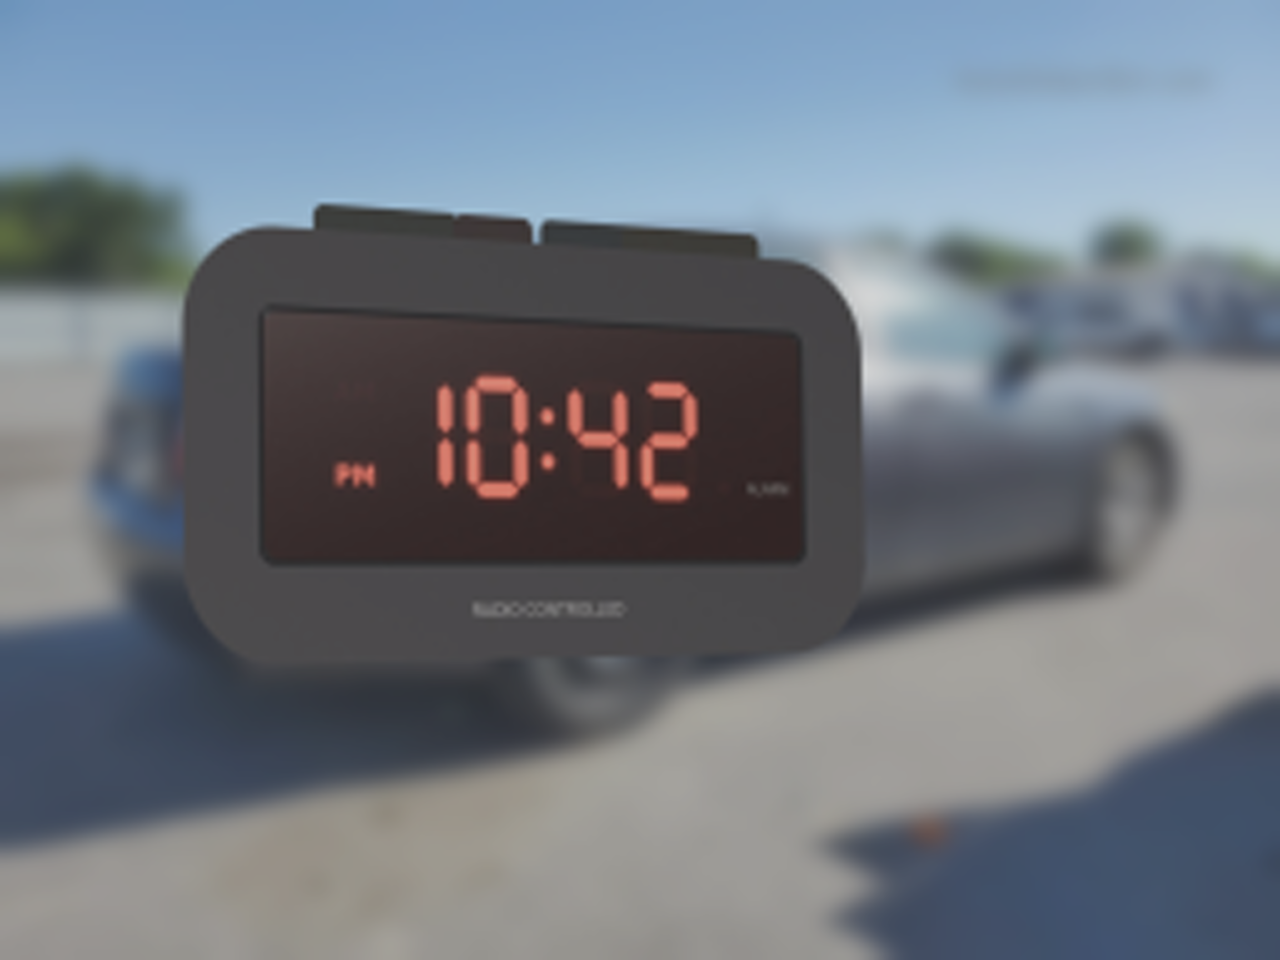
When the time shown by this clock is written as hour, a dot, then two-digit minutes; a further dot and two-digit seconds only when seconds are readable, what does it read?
10.42
